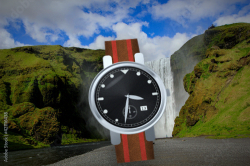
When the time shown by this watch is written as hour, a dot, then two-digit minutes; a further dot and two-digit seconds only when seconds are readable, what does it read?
3.32
